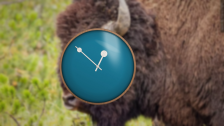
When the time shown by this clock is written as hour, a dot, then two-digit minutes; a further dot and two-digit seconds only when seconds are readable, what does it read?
12.52
